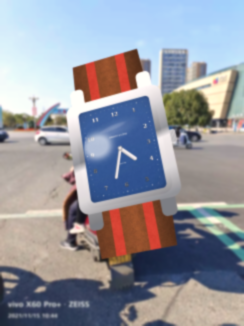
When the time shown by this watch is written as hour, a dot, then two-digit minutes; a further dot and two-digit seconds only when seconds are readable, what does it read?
4.33
